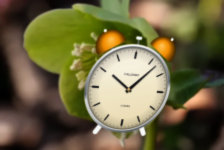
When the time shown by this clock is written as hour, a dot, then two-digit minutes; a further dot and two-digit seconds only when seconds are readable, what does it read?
10.07
